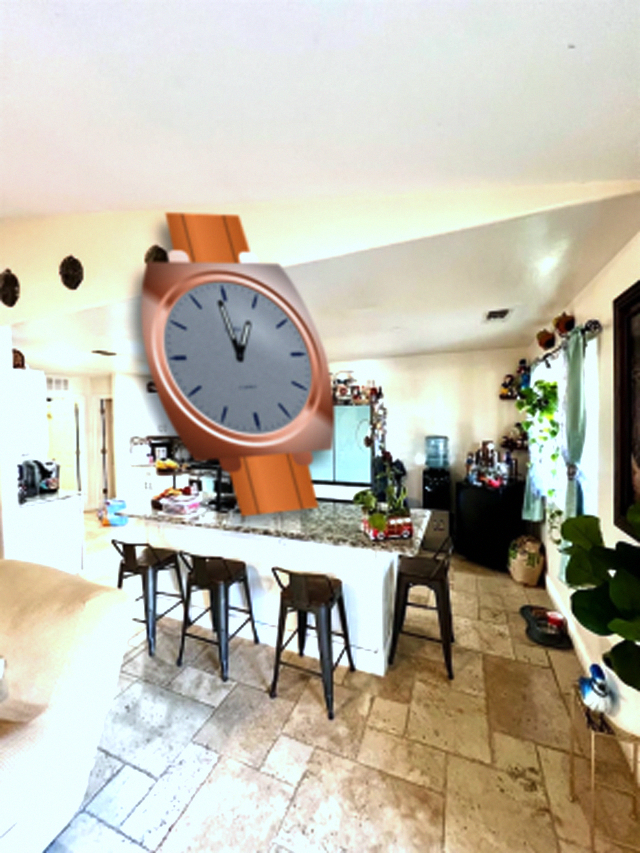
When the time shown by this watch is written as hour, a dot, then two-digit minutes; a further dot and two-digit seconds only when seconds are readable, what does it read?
12.59
